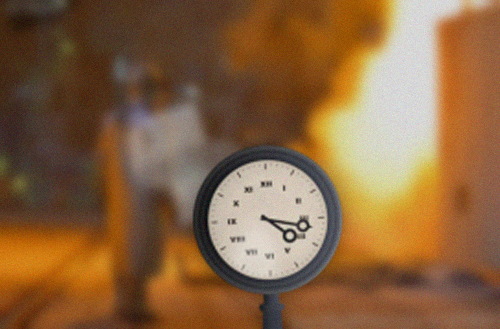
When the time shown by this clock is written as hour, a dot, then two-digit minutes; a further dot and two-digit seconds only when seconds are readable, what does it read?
4.17
